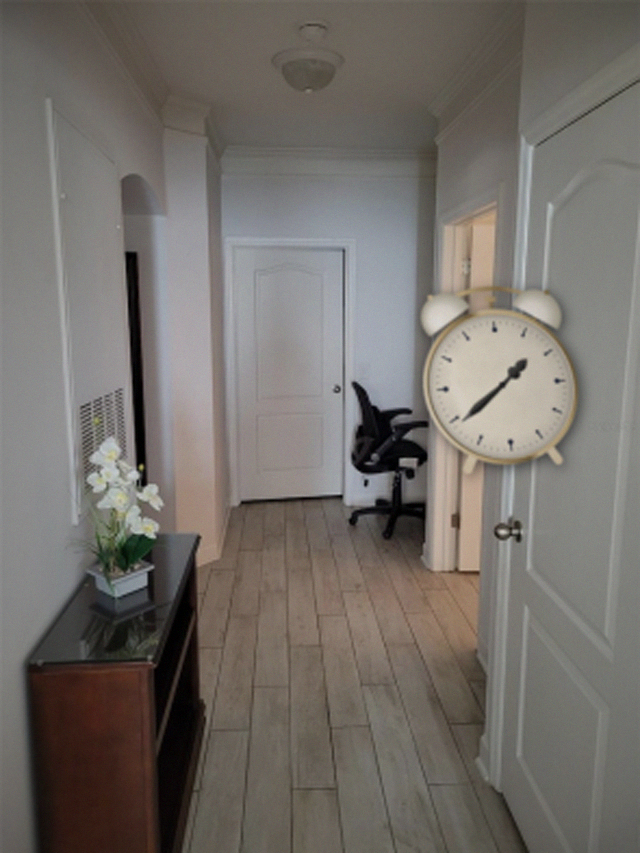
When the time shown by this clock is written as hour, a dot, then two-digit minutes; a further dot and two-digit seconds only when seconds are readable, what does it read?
1.39
